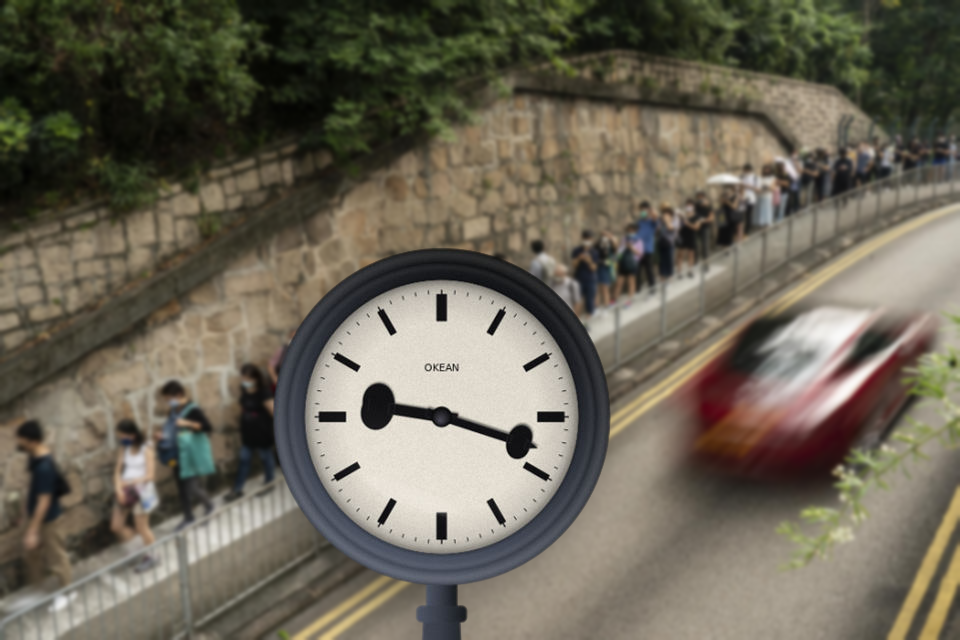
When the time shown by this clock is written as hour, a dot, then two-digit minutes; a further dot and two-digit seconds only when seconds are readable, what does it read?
9.18
